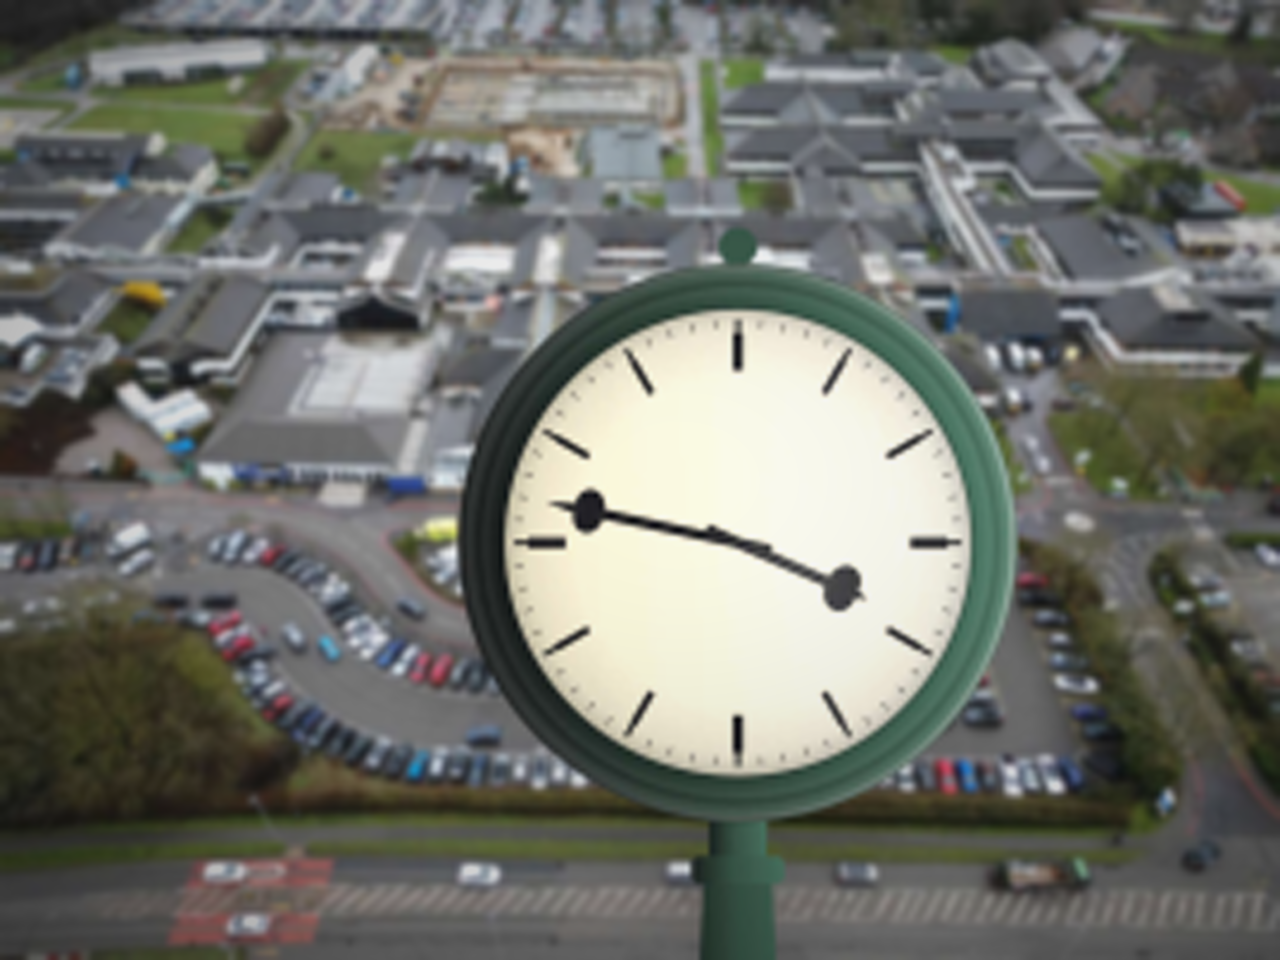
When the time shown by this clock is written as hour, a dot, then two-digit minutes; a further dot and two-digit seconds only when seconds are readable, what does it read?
3.47
